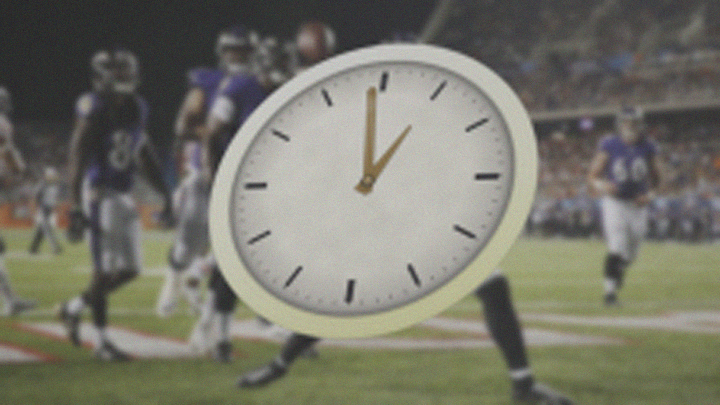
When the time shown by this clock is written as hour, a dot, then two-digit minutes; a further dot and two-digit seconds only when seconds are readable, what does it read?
12.59
